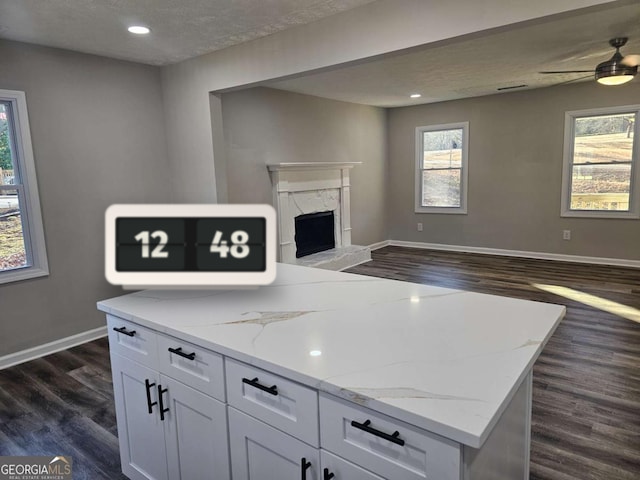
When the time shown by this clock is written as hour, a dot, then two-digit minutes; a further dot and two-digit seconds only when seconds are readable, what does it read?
12.48
